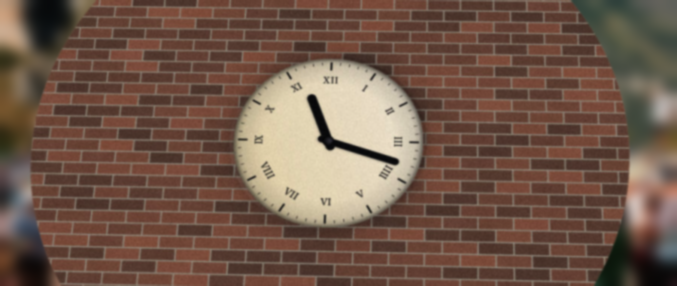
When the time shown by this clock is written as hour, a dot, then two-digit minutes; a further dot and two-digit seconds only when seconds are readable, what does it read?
11.18
